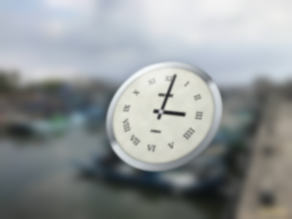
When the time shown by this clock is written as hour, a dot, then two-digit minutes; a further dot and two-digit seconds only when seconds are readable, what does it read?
3.01
